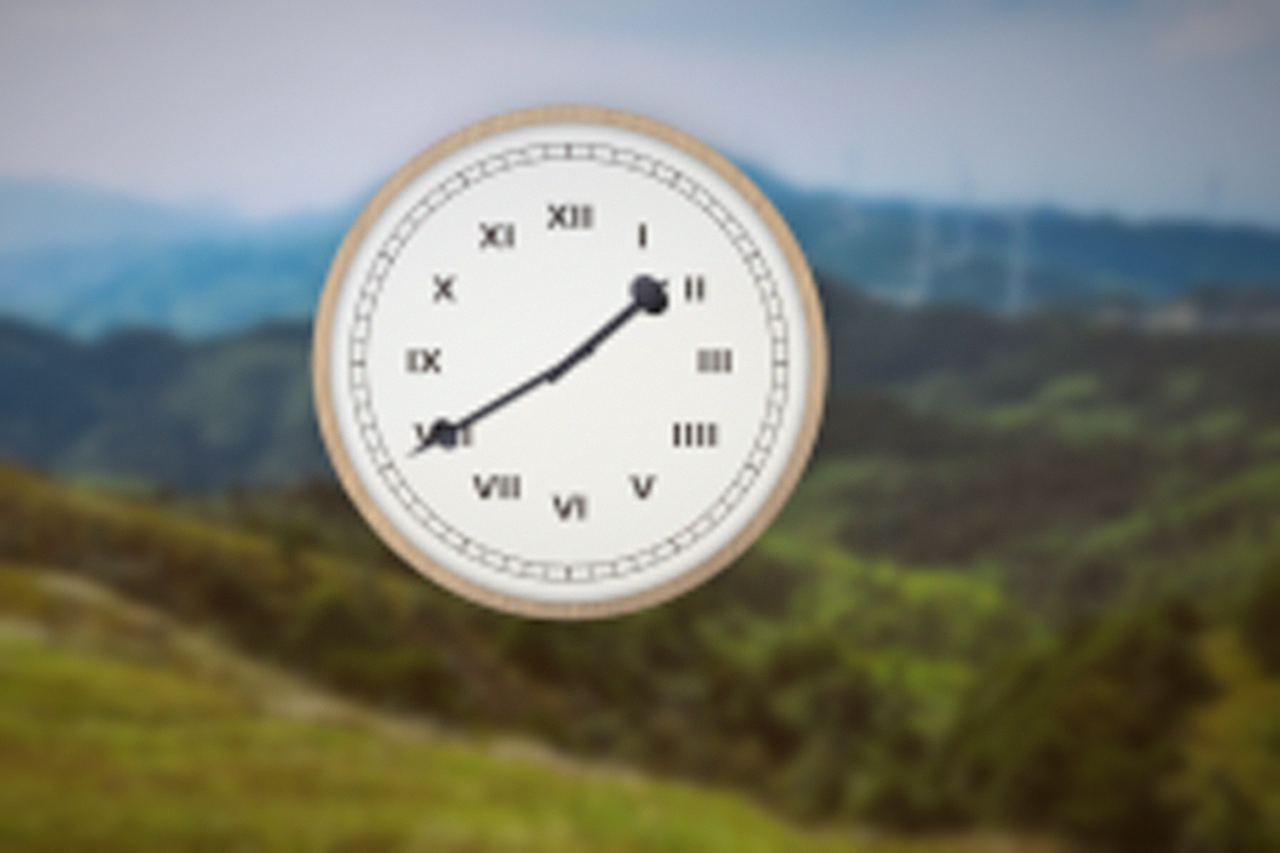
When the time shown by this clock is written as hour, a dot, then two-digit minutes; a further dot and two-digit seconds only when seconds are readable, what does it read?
1.40
